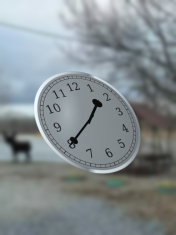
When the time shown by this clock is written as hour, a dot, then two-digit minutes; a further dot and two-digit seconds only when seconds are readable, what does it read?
1.40
